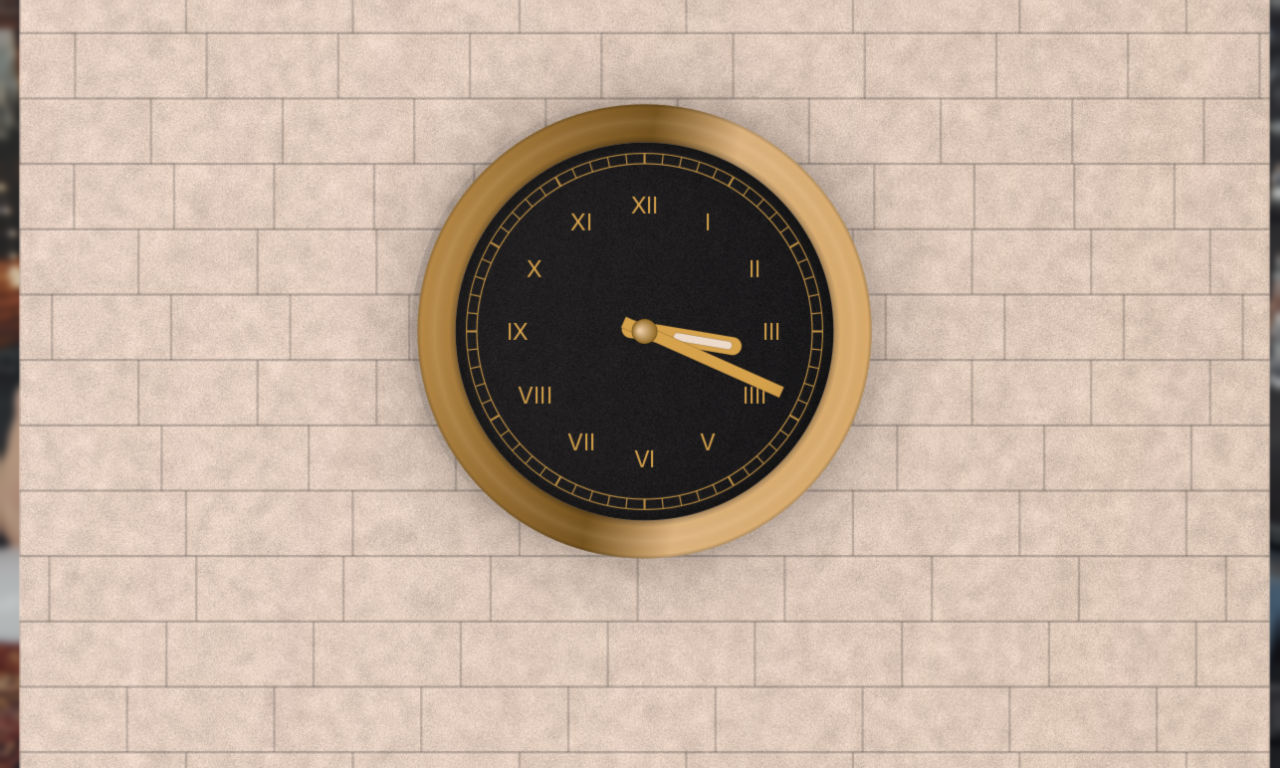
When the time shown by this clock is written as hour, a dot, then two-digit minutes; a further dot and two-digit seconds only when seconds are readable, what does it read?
3.19
